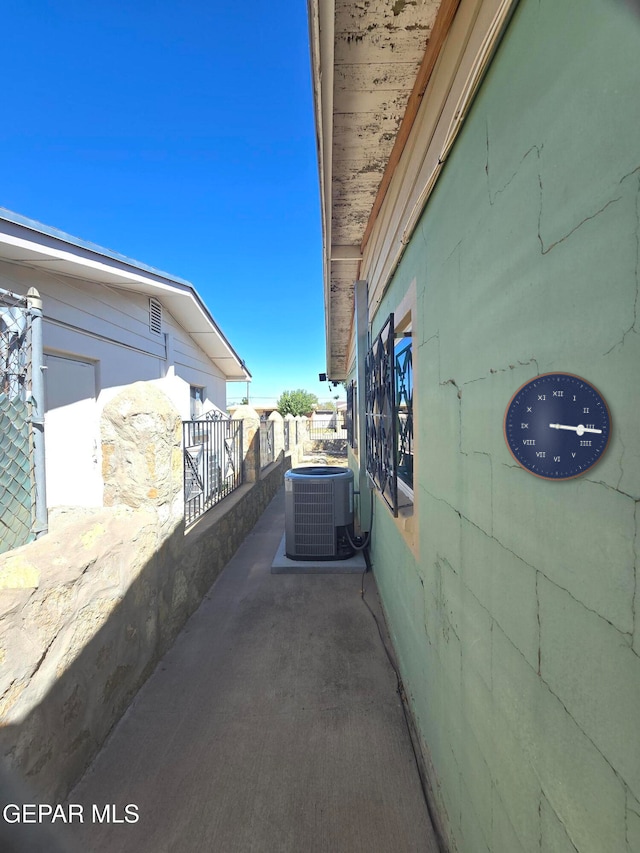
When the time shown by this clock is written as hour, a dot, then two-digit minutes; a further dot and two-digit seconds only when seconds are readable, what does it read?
3.16
